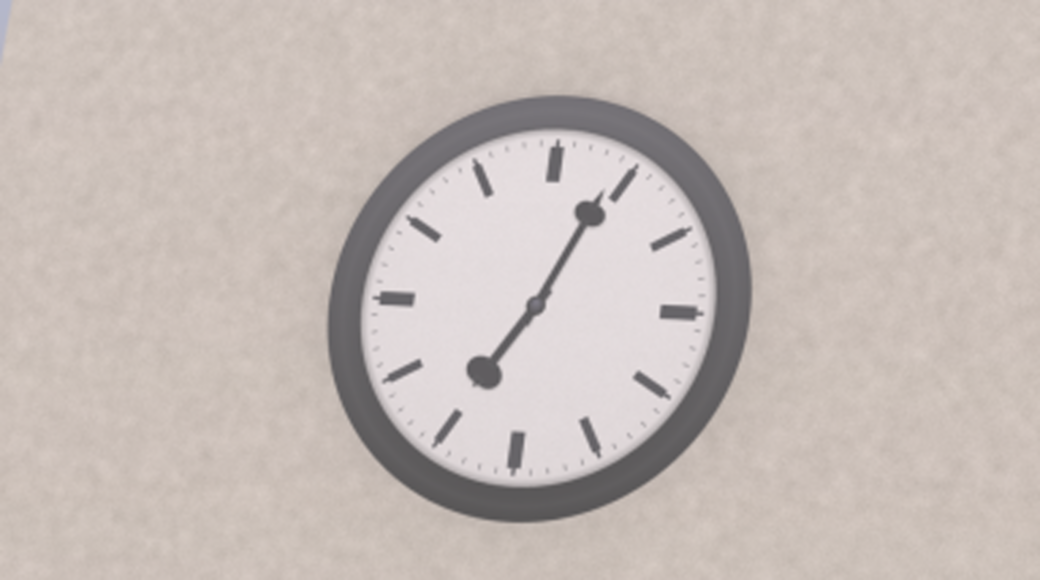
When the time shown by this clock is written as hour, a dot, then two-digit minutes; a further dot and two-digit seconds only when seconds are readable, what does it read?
7.04
